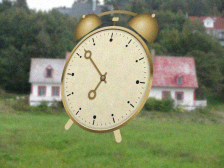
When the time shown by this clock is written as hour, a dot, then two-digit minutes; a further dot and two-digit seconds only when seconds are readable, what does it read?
6.52
